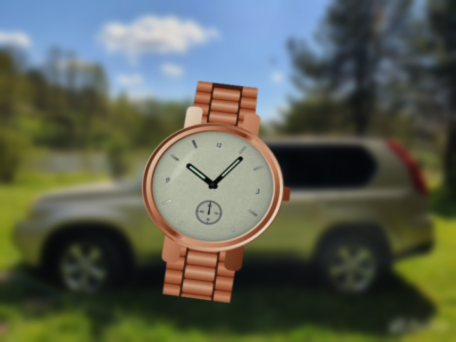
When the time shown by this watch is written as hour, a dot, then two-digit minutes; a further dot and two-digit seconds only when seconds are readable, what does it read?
10.06
